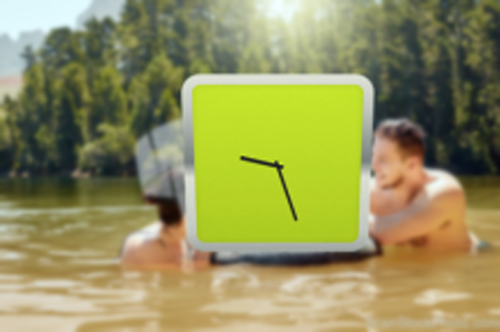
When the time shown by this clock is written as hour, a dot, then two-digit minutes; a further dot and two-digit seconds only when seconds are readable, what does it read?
9.27
